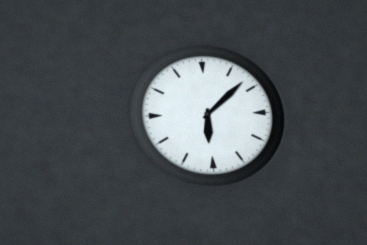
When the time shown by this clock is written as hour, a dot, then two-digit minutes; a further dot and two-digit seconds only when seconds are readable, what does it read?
6.08
